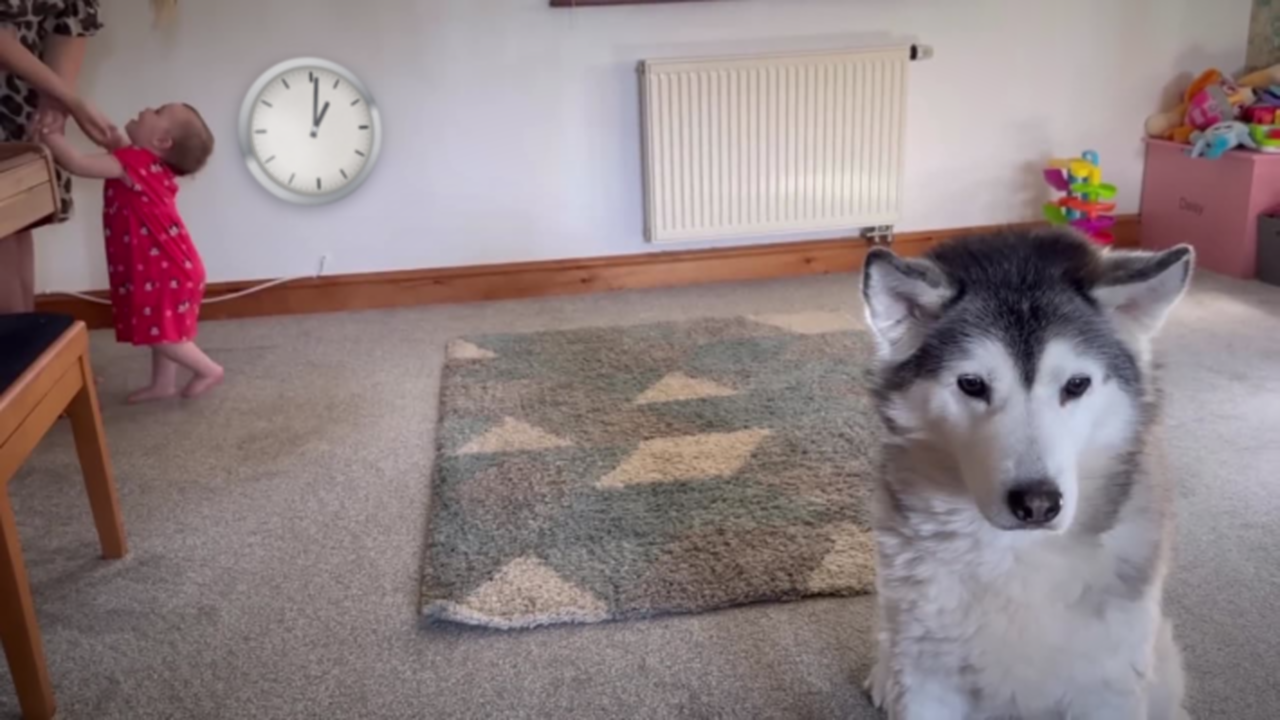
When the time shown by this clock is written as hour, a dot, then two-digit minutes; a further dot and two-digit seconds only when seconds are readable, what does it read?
1.01
